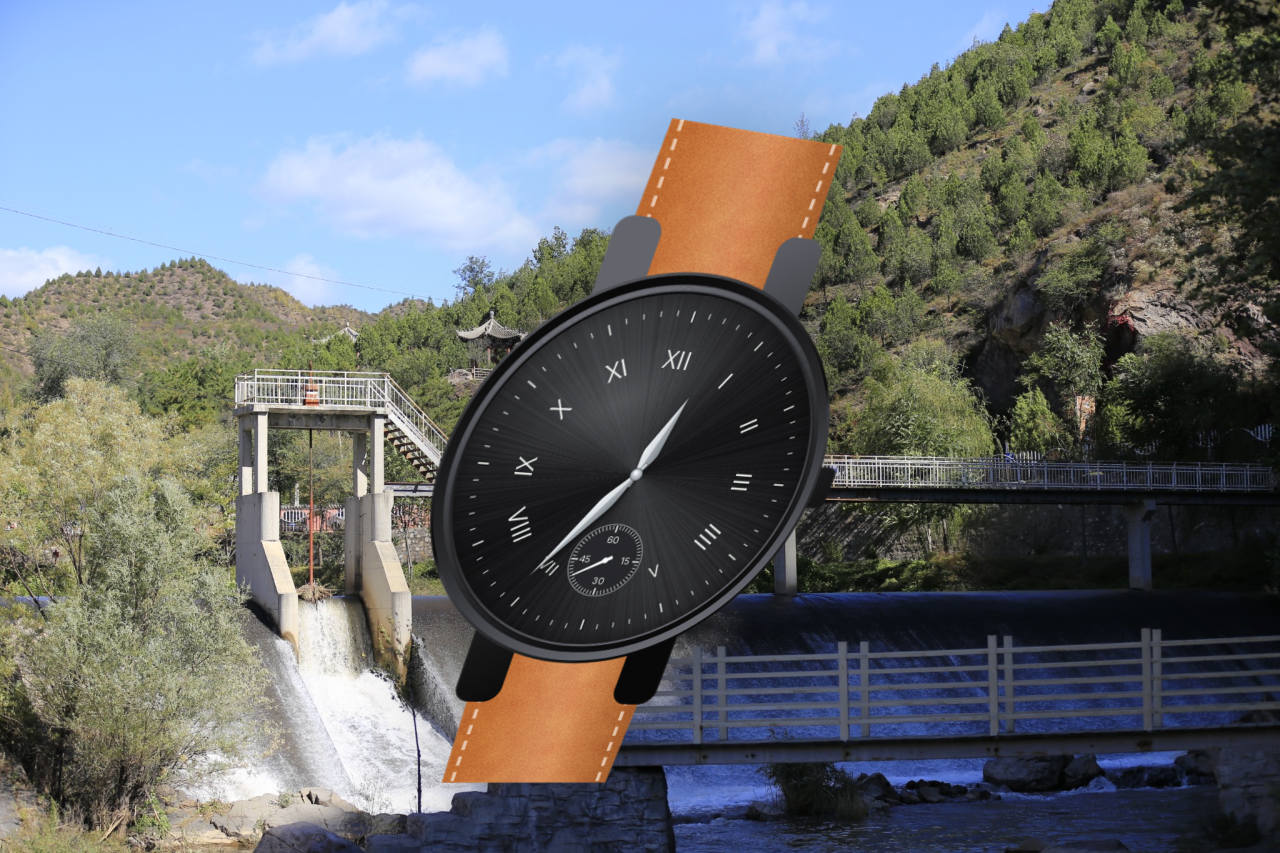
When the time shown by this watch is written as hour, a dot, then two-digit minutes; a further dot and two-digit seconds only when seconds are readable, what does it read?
12.35.40
